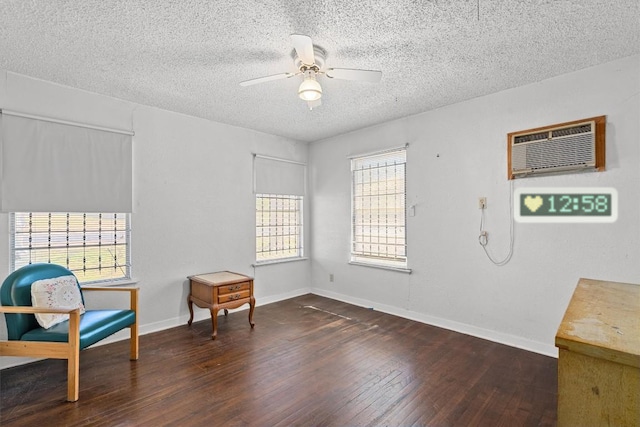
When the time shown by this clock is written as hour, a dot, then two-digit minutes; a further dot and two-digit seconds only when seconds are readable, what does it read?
12.58
